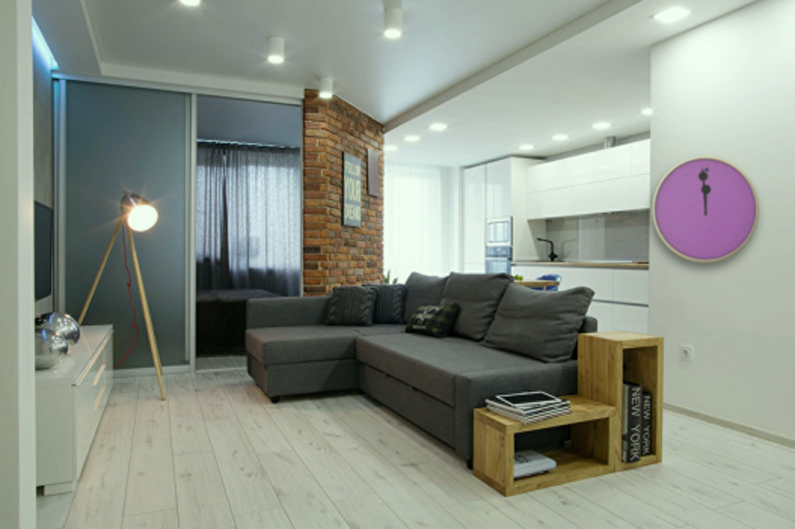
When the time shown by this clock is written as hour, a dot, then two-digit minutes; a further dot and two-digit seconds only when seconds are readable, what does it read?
11.59
